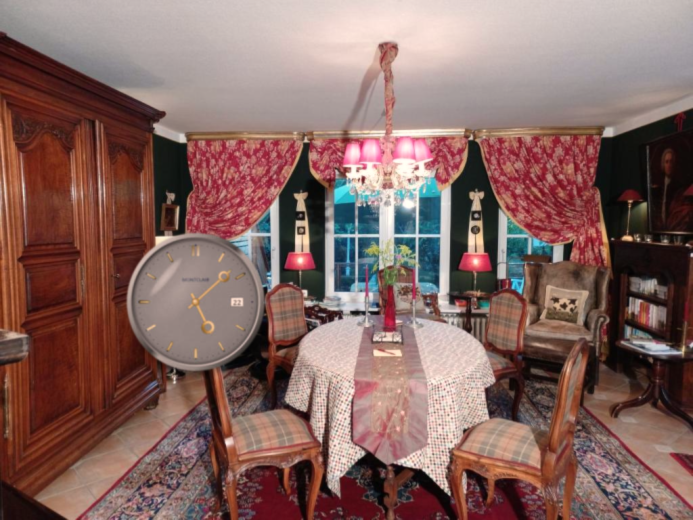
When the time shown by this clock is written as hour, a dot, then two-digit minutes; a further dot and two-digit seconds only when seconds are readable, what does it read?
5.08
